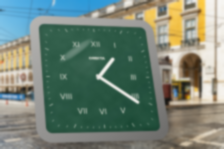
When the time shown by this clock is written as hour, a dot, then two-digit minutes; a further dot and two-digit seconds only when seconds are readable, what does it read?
1.21
